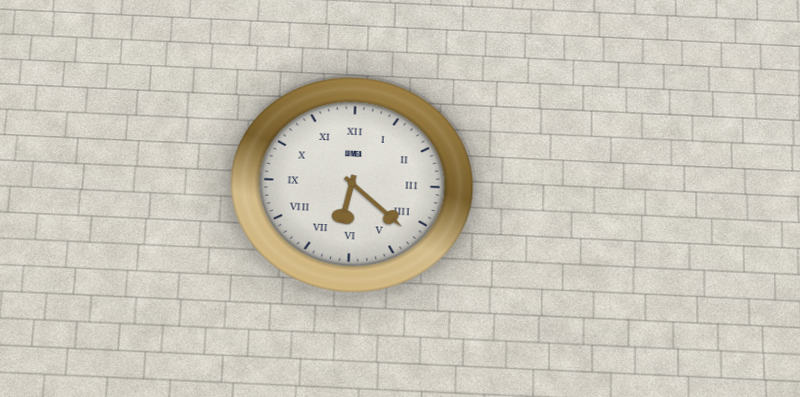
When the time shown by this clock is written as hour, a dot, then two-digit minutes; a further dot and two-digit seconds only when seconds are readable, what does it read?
6.22
